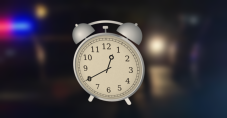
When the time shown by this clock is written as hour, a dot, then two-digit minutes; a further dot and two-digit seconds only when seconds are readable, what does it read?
12.40
